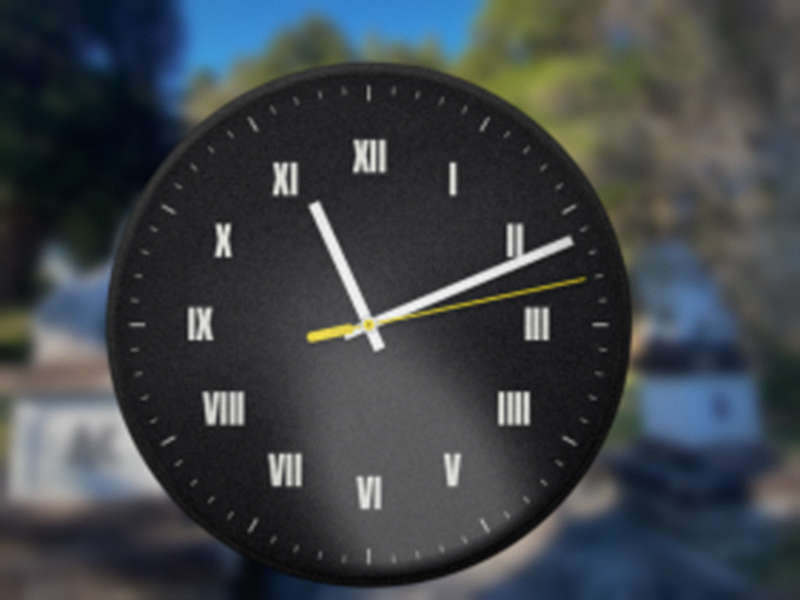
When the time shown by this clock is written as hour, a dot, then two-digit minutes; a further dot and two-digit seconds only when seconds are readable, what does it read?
11.11.13
